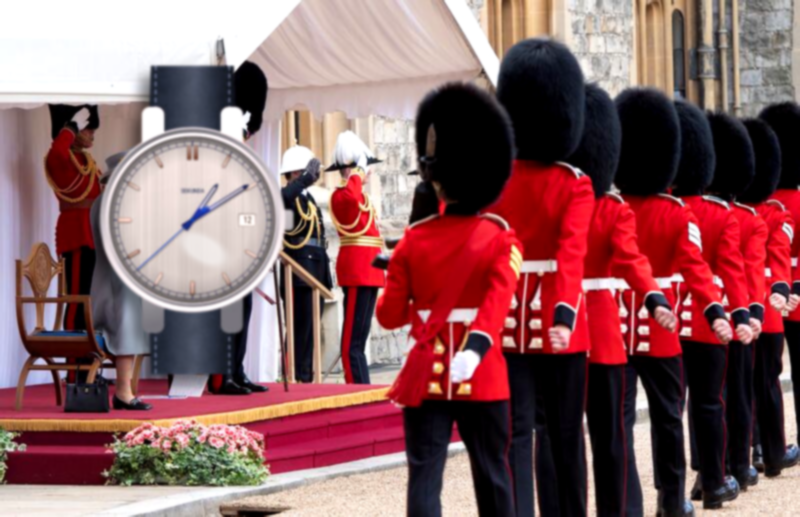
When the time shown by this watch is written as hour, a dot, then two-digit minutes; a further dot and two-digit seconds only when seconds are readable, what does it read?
1.09.38
